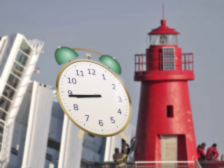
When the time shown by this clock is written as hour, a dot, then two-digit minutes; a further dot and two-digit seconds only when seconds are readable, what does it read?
8.44
